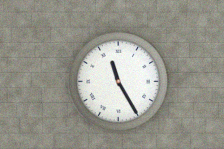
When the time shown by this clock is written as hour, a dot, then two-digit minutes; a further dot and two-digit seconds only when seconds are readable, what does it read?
11.25
